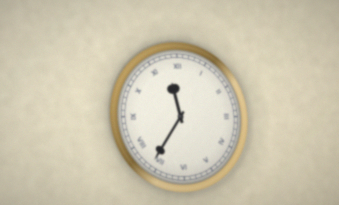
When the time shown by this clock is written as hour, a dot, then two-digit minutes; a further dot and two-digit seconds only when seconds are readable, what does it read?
11.36
